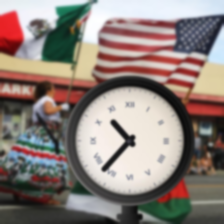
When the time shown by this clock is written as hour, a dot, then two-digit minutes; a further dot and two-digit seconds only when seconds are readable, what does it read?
10.37
